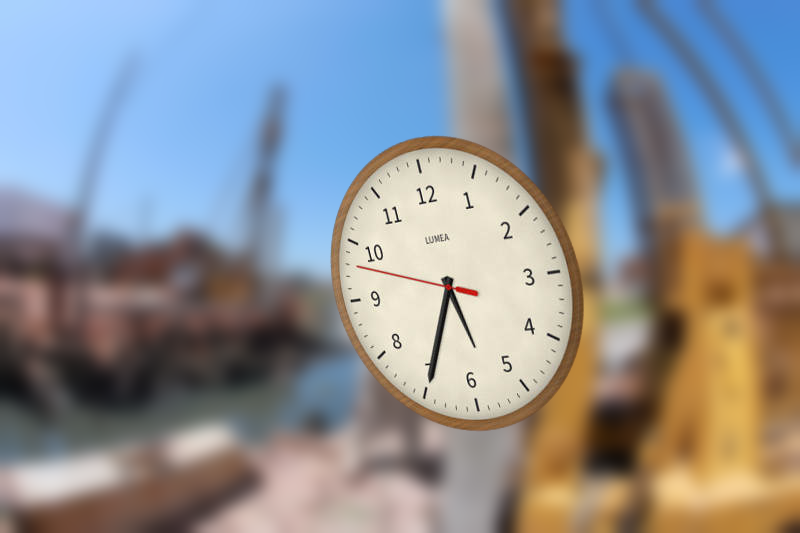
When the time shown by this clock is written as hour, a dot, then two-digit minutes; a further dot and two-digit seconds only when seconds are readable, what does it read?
5.34.48
